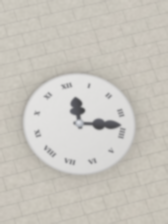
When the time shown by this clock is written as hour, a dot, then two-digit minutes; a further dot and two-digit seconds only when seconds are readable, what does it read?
12.18
